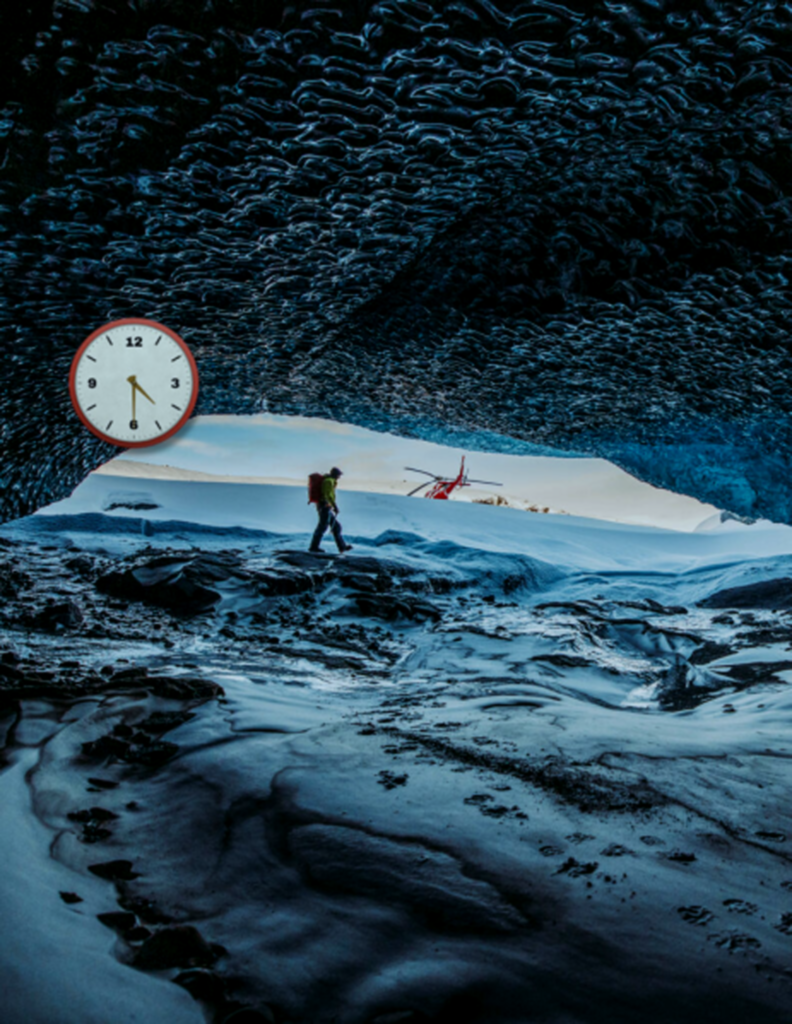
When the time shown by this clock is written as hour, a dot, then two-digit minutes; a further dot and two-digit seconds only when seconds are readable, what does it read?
4.30
